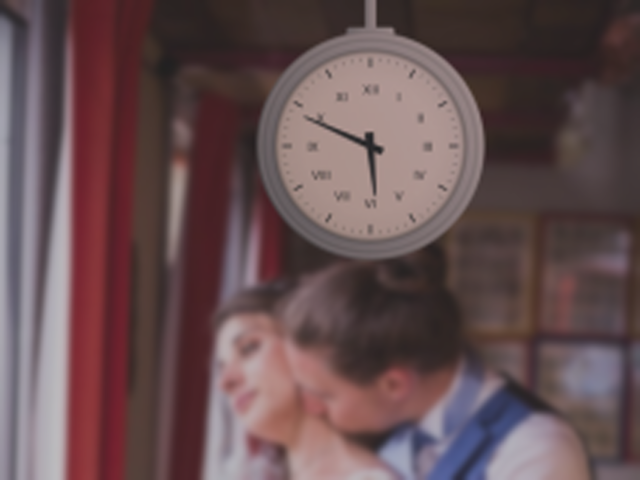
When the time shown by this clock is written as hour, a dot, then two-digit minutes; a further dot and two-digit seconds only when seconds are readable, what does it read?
5.49
